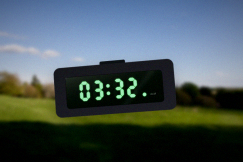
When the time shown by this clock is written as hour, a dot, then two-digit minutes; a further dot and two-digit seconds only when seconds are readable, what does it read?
3.32
